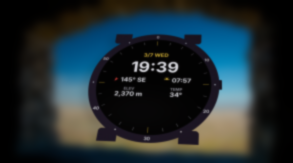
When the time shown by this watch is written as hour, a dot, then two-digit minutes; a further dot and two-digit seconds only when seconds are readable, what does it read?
19.39
